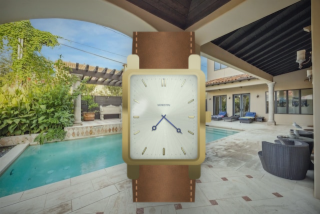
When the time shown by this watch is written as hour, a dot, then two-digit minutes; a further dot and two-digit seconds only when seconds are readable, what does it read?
7.22
